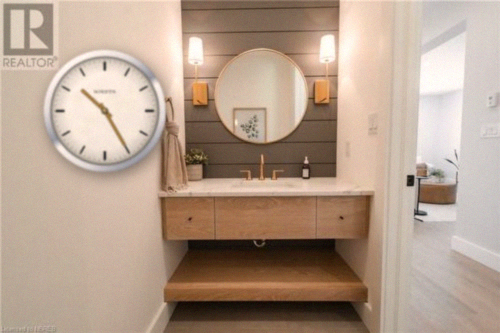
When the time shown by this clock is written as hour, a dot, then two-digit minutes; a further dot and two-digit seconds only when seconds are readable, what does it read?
10.25
